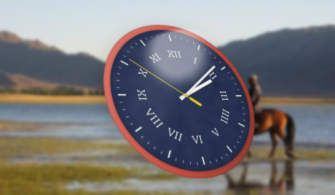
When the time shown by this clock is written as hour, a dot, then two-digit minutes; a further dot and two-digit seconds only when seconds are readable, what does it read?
2.08.51
